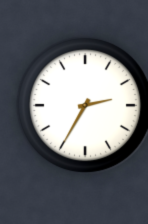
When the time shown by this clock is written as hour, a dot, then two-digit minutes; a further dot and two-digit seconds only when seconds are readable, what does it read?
2.35
